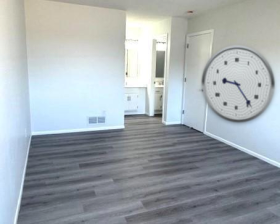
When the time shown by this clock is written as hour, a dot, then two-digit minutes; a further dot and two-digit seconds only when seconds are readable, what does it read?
9.24
